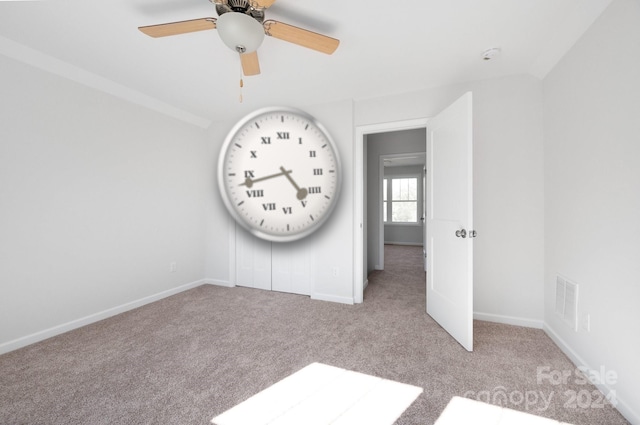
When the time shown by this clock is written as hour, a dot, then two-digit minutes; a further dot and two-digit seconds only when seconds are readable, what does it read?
4.43
